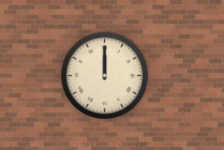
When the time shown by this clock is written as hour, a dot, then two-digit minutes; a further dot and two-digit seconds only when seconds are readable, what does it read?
12.00
